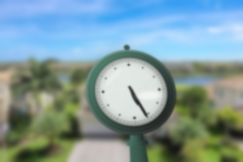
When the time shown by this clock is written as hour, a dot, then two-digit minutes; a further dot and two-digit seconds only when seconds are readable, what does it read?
5.26
